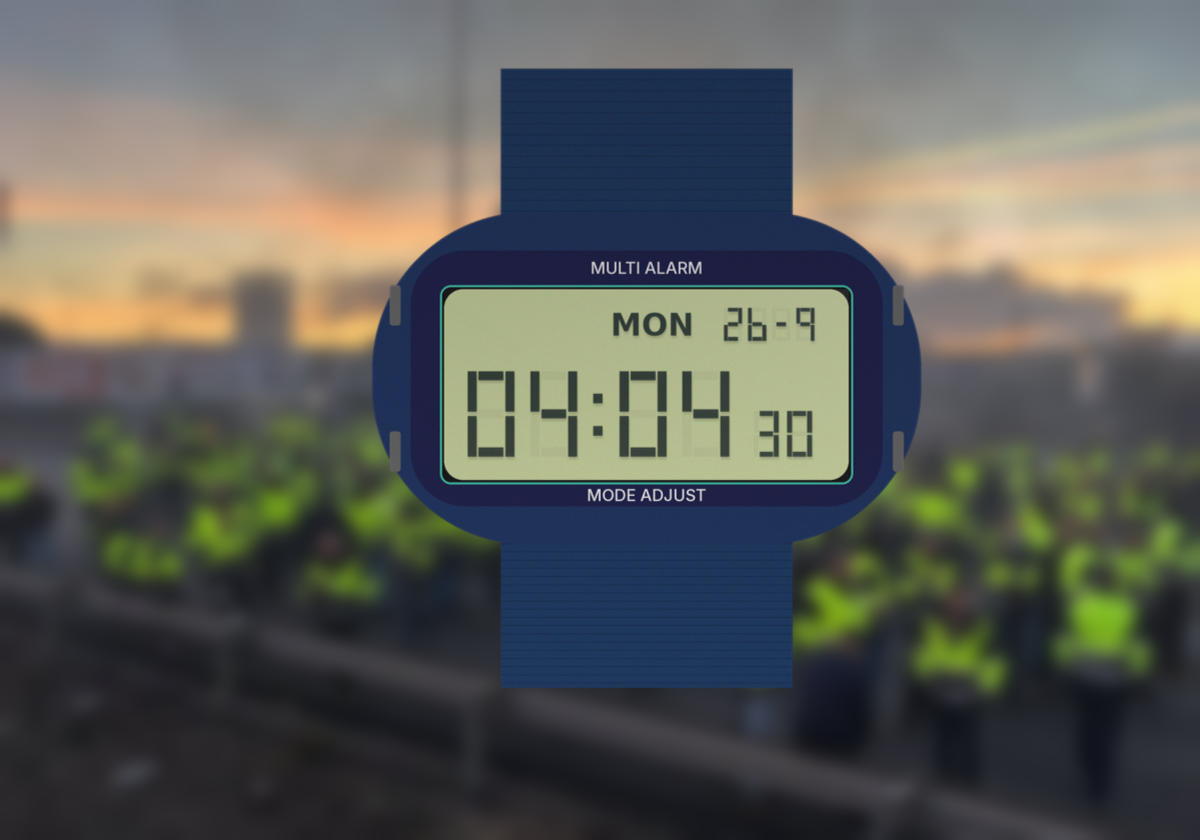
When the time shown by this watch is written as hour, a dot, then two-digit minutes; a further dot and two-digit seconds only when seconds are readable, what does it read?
4.04.30
